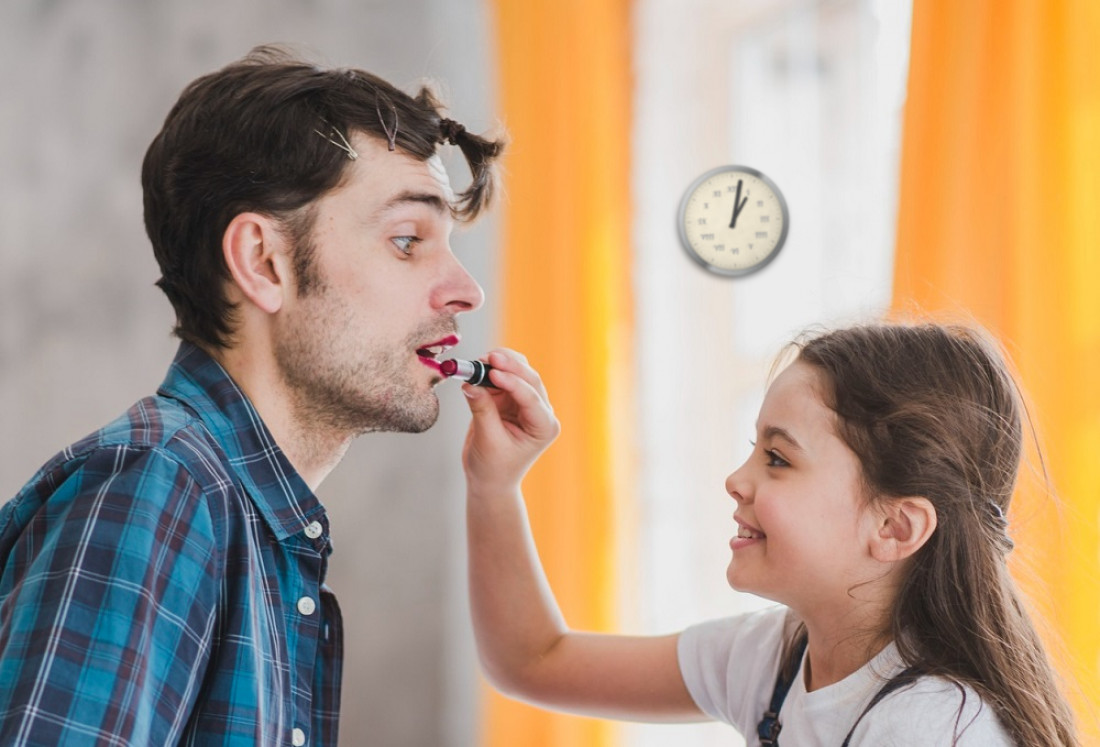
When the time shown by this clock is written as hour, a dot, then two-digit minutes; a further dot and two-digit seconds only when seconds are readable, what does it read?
1.02
